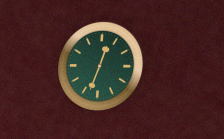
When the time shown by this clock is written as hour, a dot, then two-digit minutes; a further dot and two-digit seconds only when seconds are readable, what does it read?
12.33
